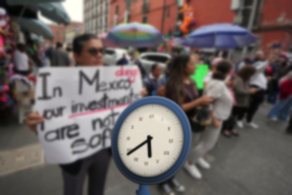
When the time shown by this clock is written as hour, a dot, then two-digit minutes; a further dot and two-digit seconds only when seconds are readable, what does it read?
5.39
